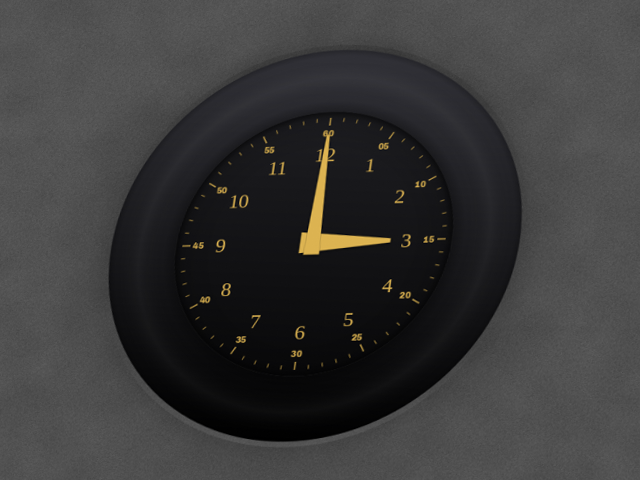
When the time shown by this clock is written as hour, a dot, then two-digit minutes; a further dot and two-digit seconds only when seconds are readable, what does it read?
3.00
